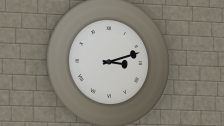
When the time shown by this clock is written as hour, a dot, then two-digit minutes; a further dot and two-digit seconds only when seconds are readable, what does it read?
3.12
